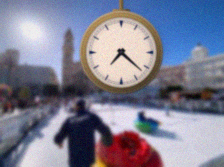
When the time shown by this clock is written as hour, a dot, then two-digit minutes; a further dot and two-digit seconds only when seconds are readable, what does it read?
7.22
